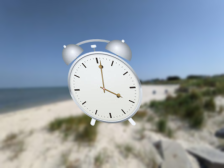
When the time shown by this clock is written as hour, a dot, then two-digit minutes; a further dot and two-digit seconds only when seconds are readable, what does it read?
4.01
